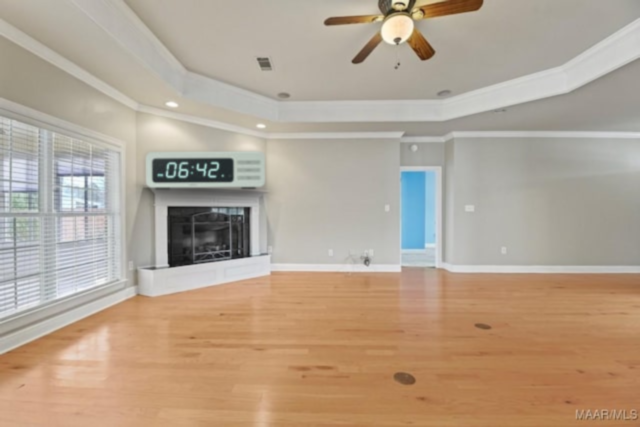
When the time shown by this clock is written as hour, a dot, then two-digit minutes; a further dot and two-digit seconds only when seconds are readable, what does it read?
6.42
